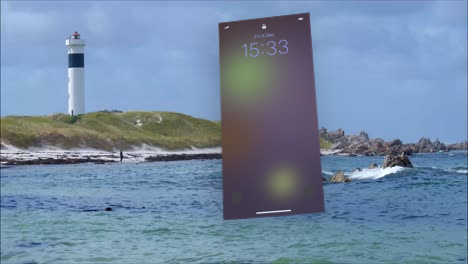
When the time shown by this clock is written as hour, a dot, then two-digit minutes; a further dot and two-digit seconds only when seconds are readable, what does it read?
15.33
